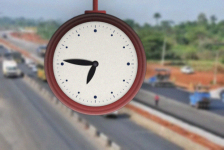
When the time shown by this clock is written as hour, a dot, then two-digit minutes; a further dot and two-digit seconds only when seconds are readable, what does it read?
6.46
